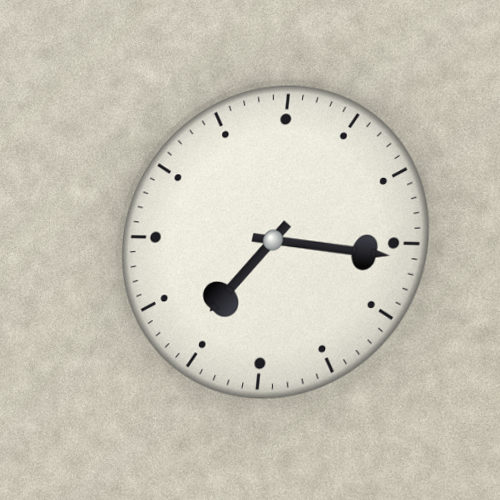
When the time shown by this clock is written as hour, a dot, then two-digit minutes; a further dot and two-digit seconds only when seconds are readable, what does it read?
7.16
